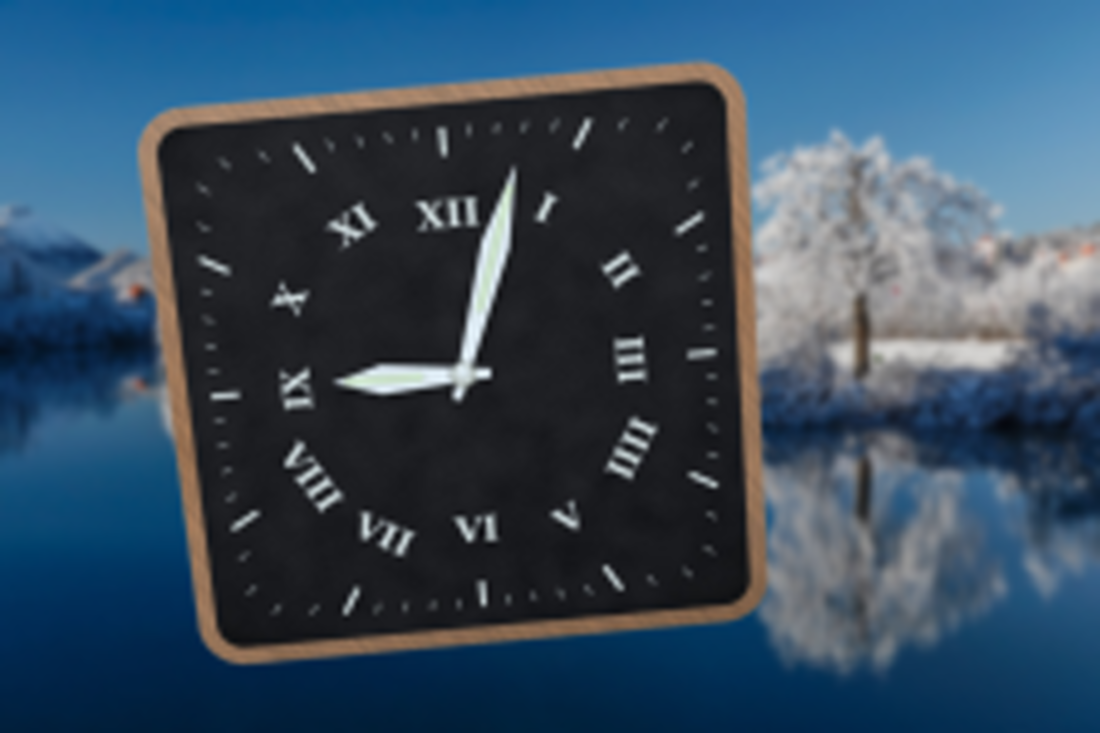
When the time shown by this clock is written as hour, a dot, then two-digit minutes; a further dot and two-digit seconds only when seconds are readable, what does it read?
9.03
